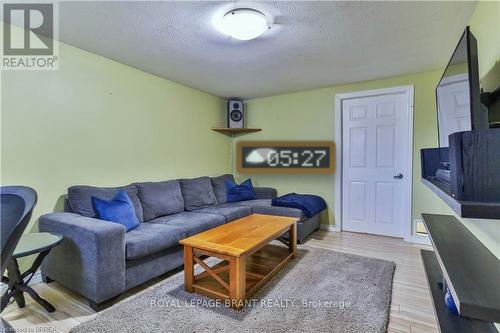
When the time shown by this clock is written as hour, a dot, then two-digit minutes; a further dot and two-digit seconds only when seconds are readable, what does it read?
5.27
